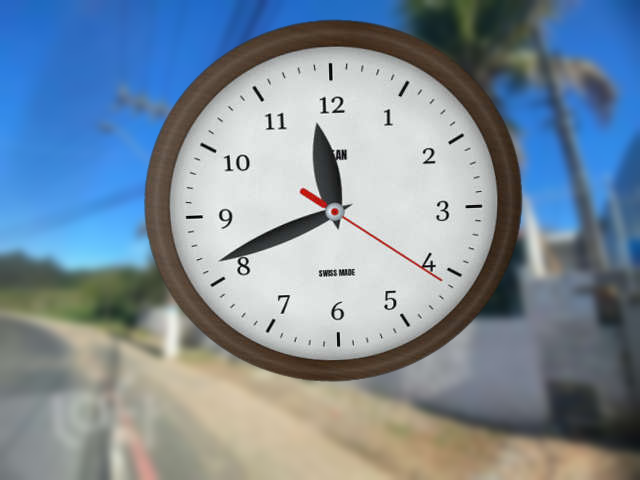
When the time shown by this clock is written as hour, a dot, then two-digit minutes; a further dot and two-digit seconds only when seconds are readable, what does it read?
11.41.21
